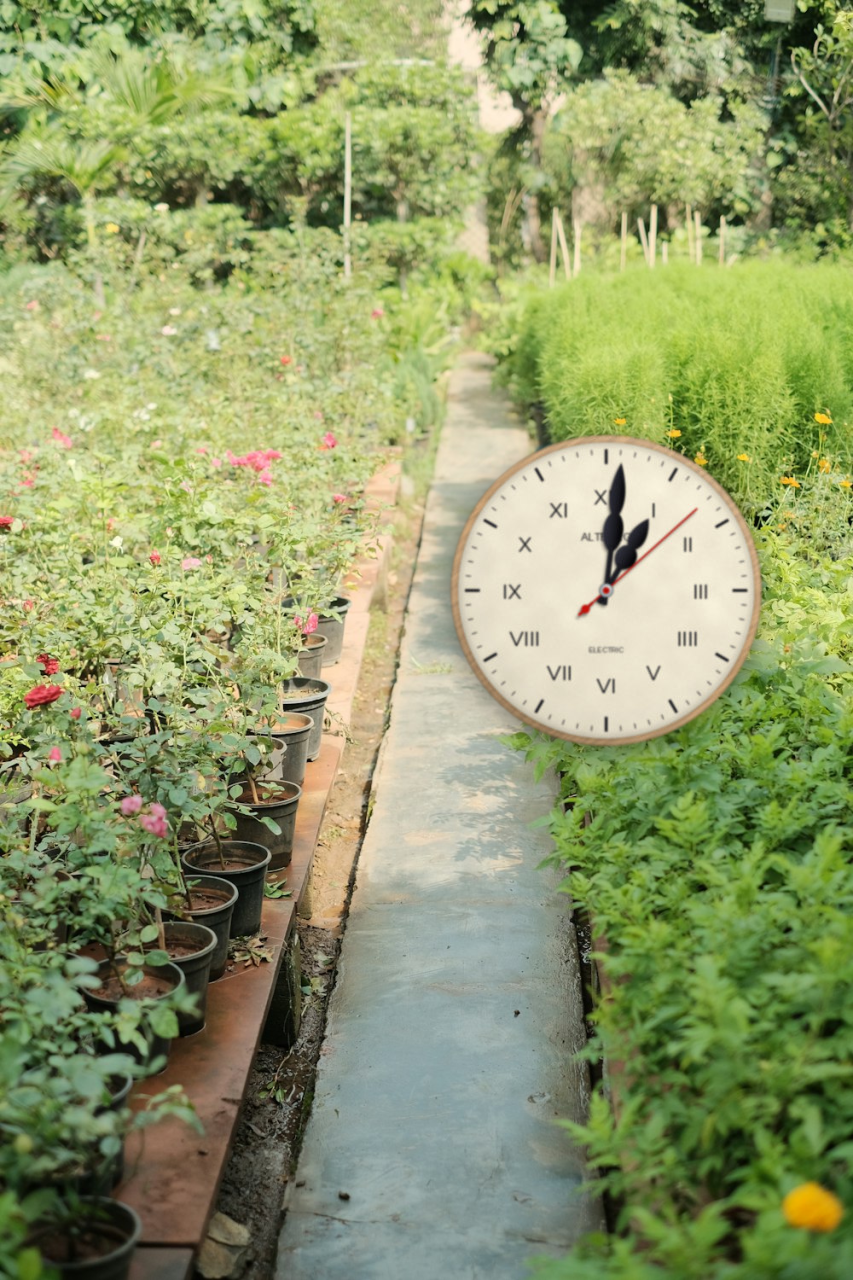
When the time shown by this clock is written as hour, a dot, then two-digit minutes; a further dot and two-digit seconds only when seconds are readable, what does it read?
1.01.08
